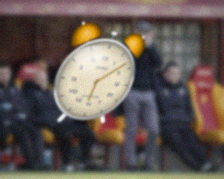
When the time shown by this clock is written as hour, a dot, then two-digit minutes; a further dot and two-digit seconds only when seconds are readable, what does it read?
6.08
